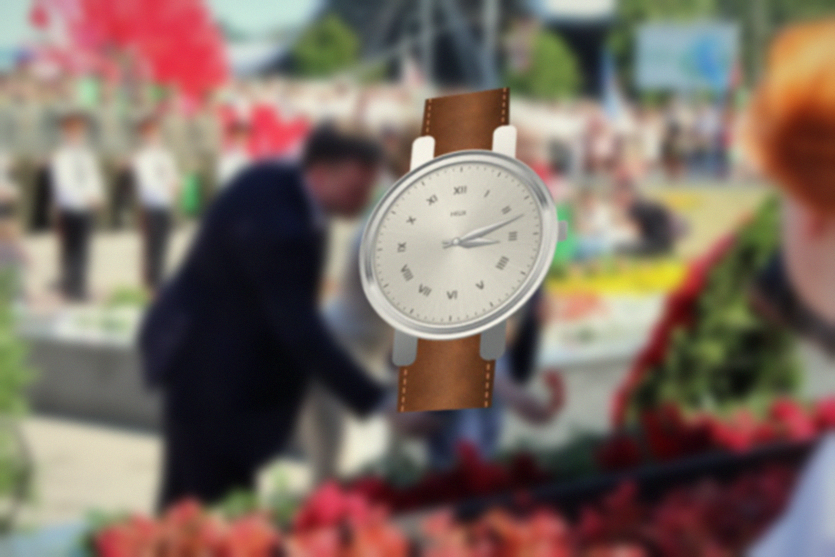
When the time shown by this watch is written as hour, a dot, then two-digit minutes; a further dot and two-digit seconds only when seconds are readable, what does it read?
3.12
